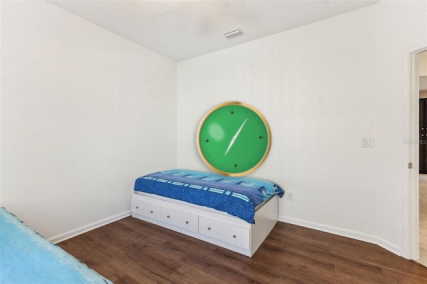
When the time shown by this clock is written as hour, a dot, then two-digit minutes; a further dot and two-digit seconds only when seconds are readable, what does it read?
7.06
